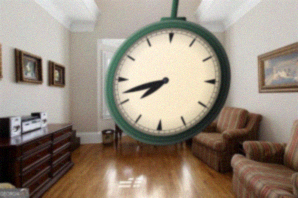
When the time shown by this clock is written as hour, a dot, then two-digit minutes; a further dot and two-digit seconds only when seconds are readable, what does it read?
7.42
